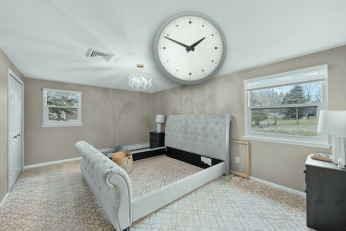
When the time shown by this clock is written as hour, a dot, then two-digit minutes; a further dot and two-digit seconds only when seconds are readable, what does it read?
1.49
